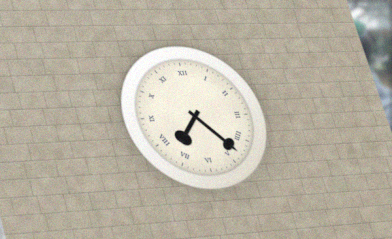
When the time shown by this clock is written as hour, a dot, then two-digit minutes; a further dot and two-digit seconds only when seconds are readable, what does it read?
7.23
